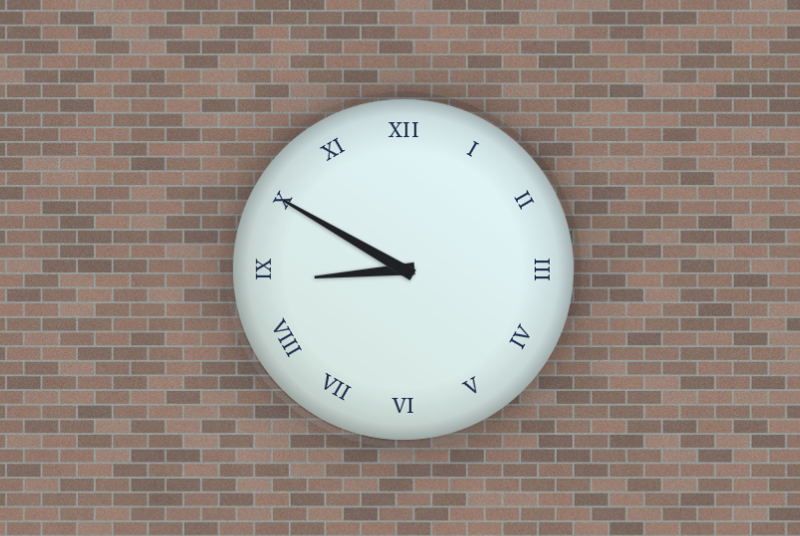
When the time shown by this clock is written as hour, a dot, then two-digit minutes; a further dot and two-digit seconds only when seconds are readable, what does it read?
8.50
